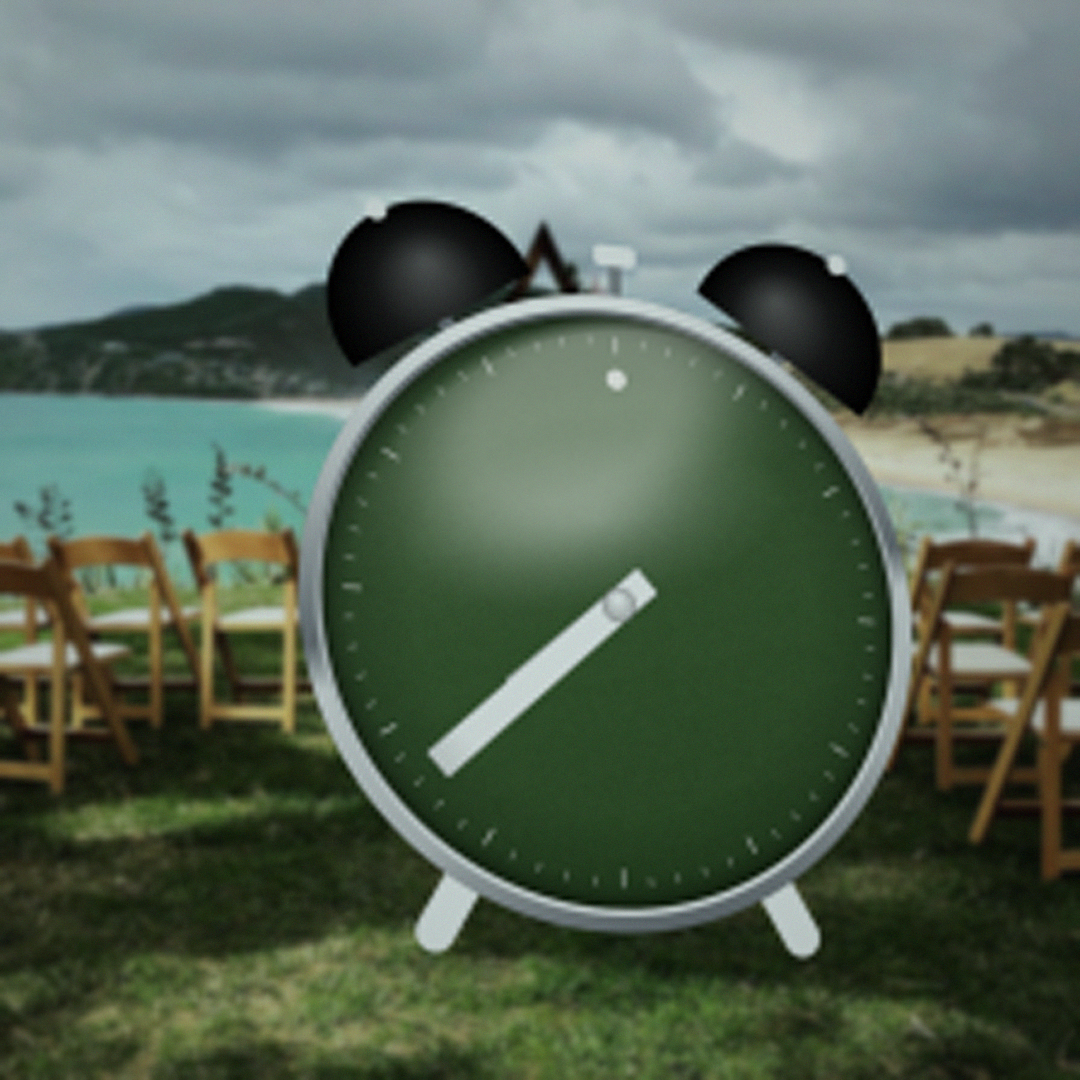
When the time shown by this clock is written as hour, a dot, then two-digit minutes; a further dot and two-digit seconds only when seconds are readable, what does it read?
7.38
